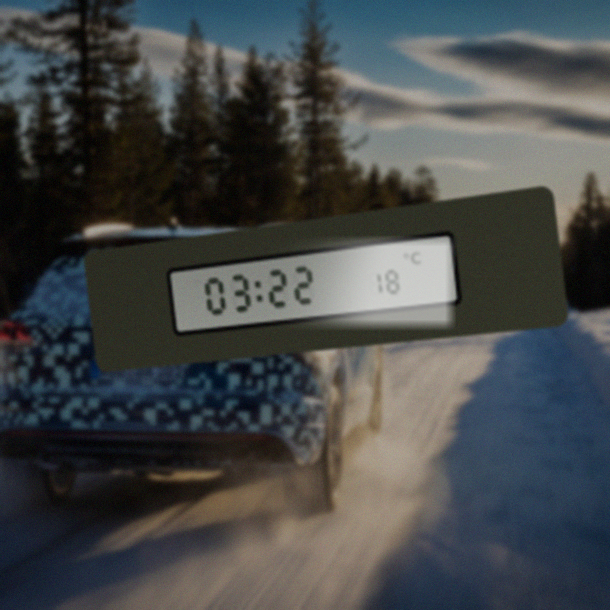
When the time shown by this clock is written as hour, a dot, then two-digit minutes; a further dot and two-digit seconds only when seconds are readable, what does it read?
3.22
